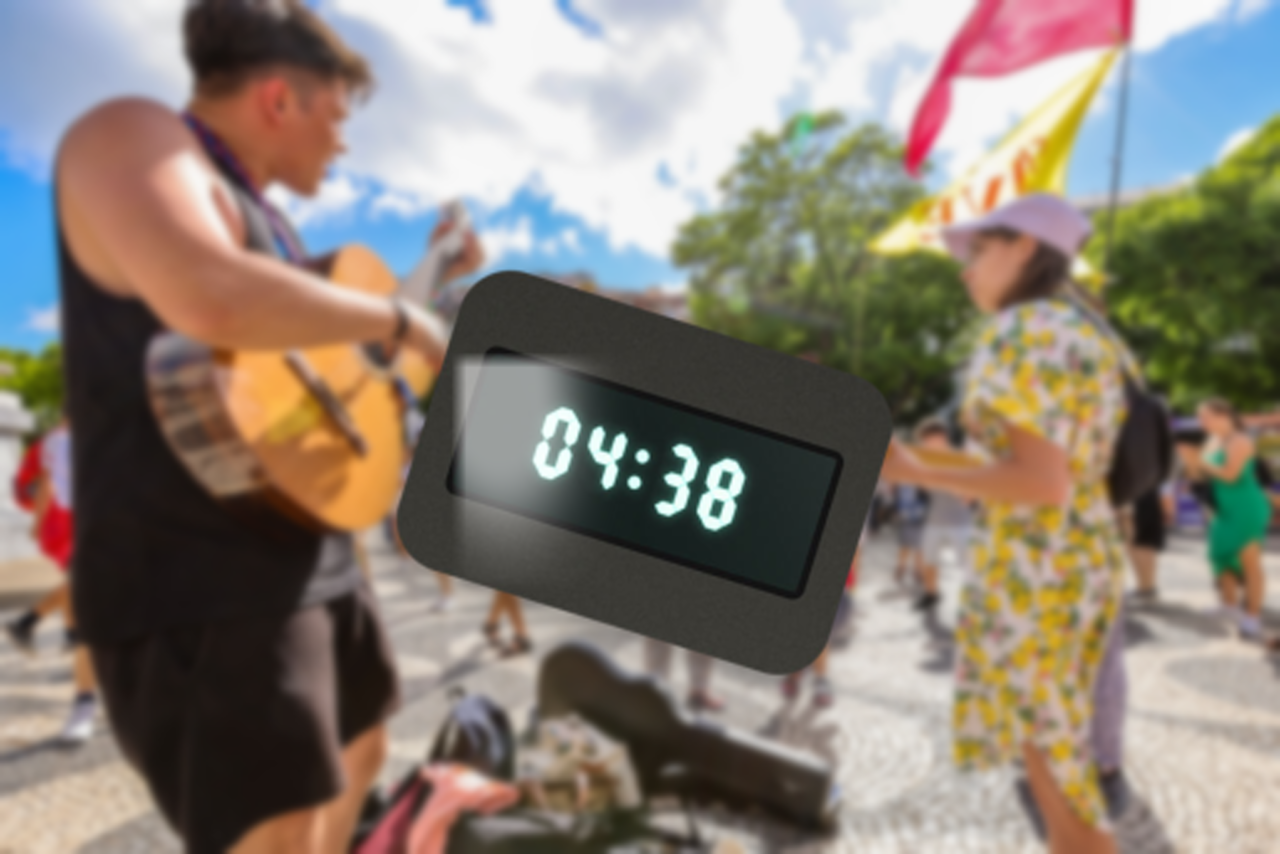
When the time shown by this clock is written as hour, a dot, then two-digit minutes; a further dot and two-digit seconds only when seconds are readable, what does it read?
4.38
